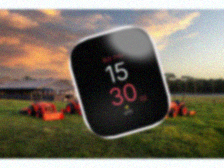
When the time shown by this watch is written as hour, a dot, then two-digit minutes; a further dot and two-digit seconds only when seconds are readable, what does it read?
15.30
